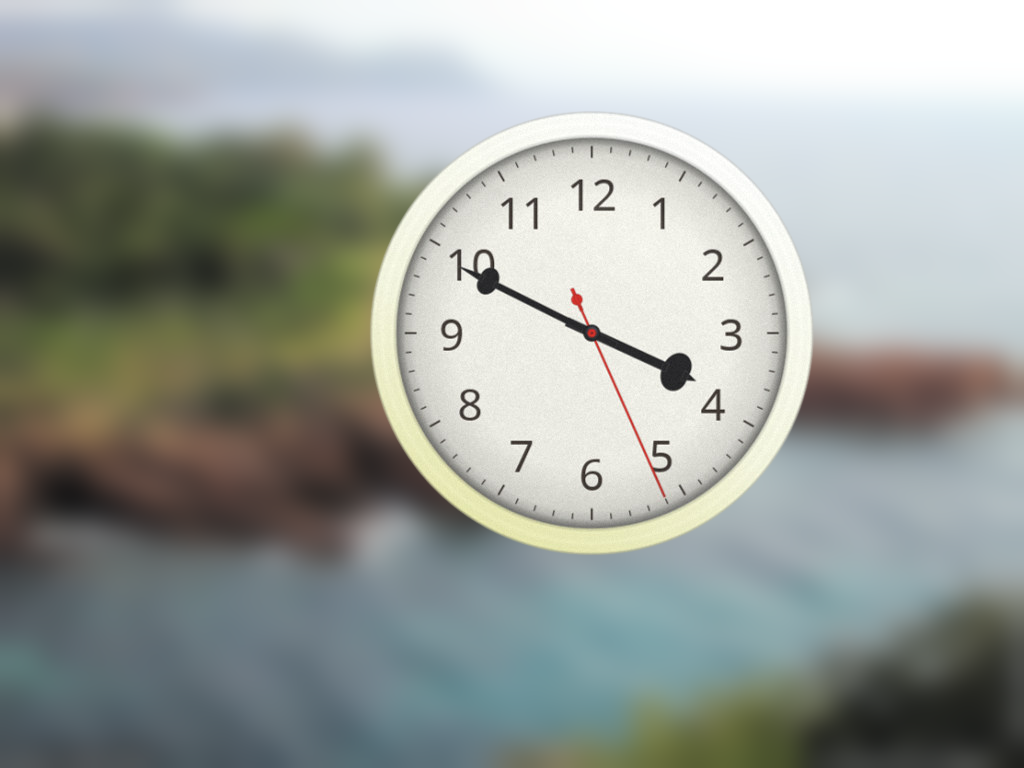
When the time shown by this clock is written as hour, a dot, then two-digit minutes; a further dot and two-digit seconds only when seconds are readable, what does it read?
3.49.26
